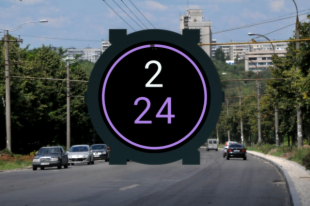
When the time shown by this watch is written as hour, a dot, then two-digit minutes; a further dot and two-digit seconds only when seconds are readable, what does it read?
2.24
